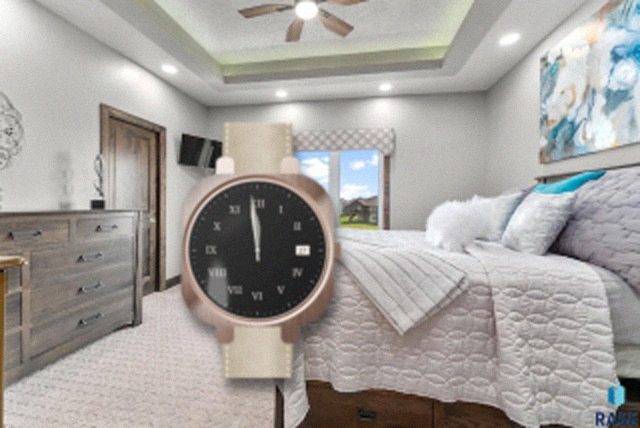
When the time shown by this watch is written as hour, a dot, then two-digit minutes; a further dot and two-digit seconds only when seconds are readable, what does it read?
11.59
